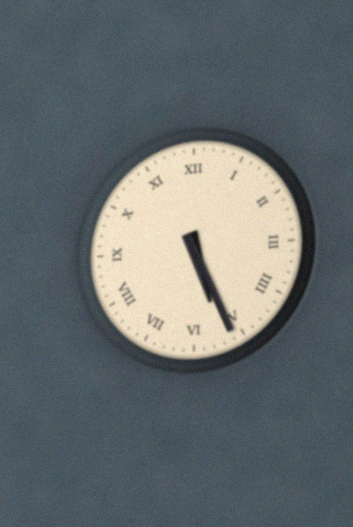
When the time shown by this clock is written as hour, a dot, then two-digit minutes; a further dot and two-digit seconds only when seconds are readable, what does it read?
5.26
